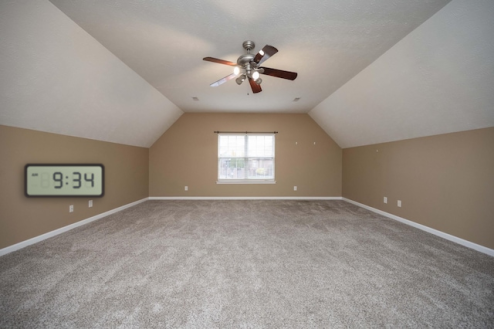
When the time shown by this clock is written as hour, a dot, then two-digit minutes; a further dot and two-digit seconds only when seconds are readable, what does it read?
9.34
